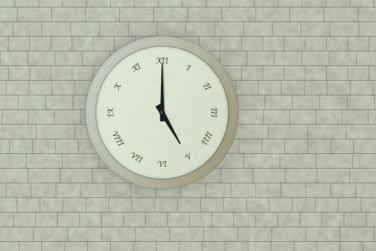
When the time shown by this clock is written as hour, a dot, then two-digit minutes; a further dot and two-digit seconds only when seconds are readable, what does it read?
5.00
